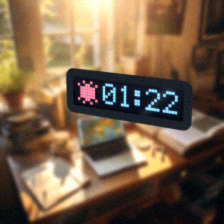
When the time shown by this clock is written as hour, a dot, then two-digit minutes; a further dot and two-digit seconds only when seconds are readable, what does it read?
1.22
